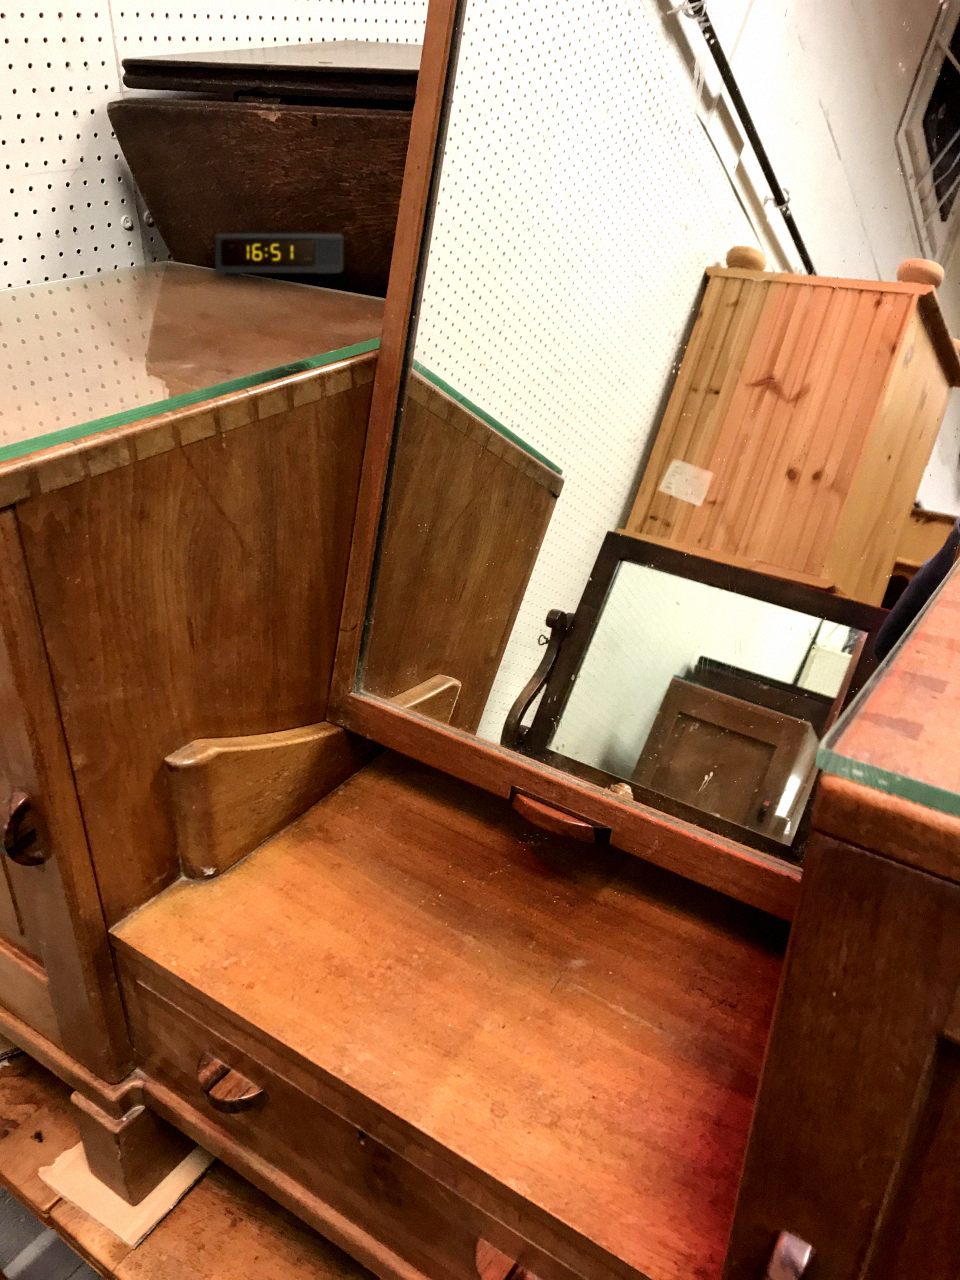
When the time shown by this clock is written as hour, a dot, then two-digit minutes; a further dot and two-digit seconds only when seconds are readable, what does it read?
16.51
